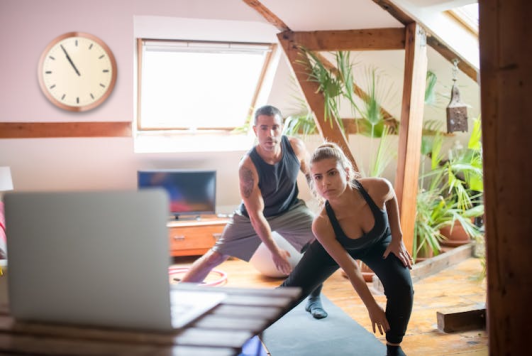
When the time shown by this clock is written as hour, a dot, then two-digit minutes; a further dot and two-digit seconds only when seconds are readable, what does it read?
10.55
